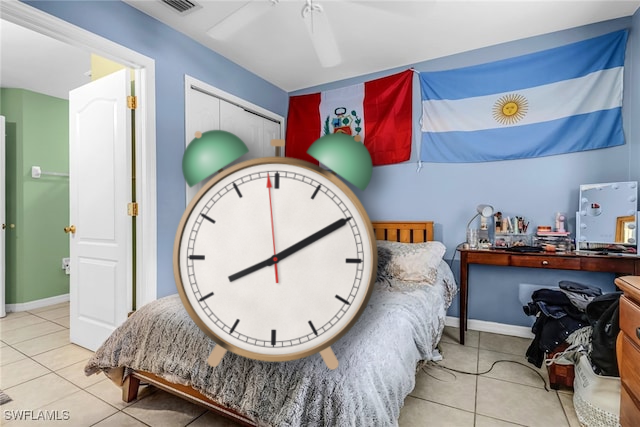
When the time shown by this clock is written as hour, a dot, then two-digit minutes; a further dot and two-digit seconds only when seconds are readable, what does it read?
8.09.59
